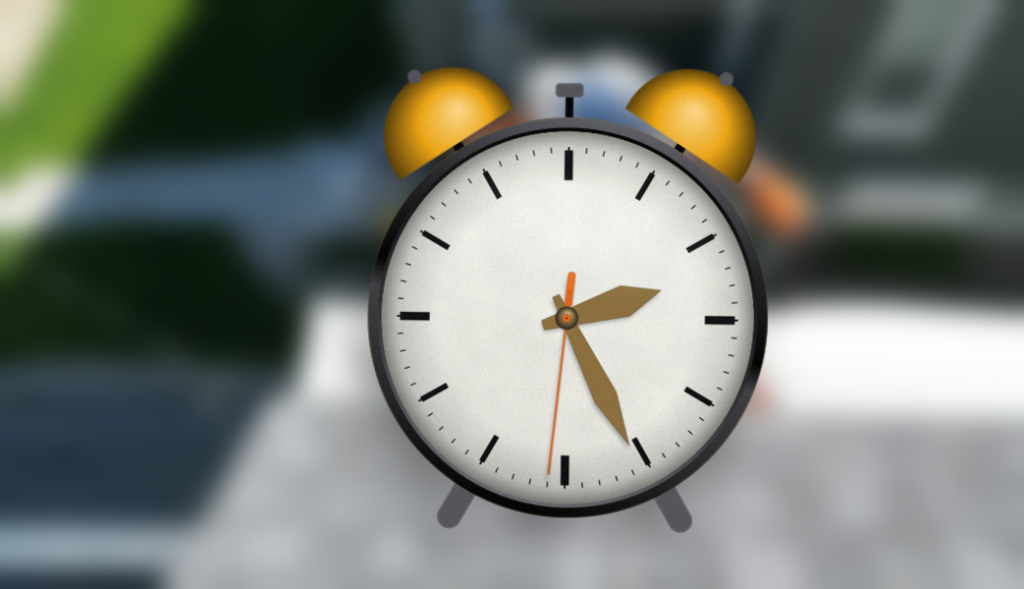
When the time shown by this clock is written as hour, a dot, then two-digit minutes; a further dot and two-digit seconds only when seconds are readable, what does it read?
2.25.31
